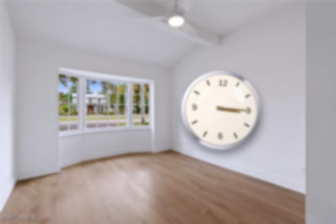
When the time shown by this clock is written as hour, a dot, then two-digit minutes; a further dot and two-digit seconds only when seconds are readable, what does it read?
3.15
